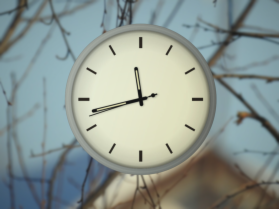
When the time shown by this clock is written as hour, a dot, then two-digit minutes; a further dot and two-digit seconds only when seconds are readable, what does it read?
11.42.42
